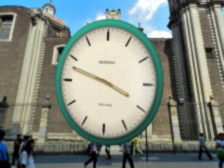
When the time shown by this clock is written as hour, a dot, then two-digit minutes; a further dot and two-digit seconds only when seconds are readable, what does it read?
3.48
